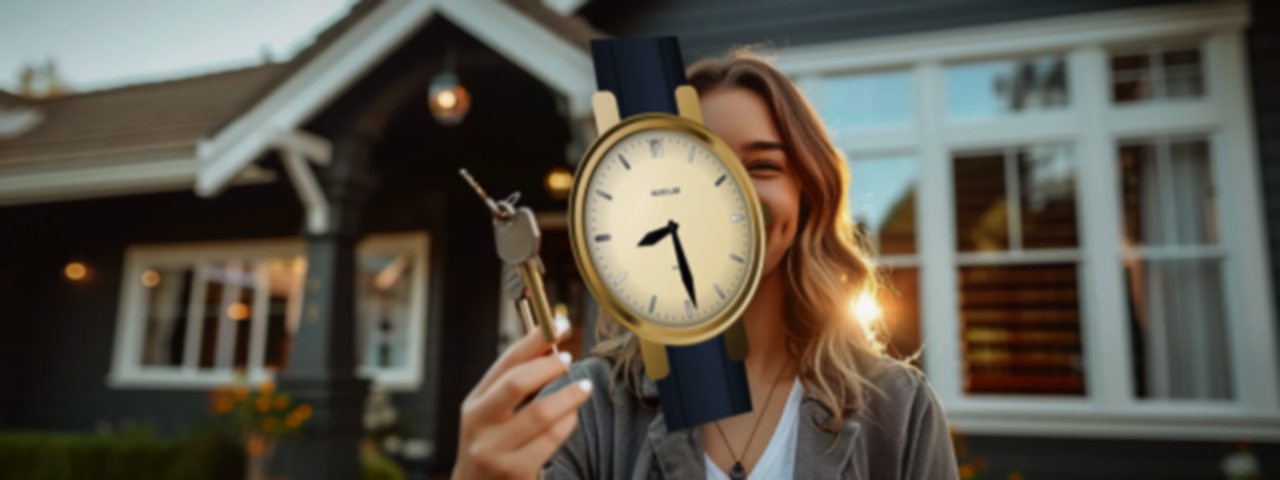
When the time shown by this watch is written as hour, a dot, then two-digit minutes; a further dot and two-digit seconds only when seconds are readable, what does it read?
8.29
